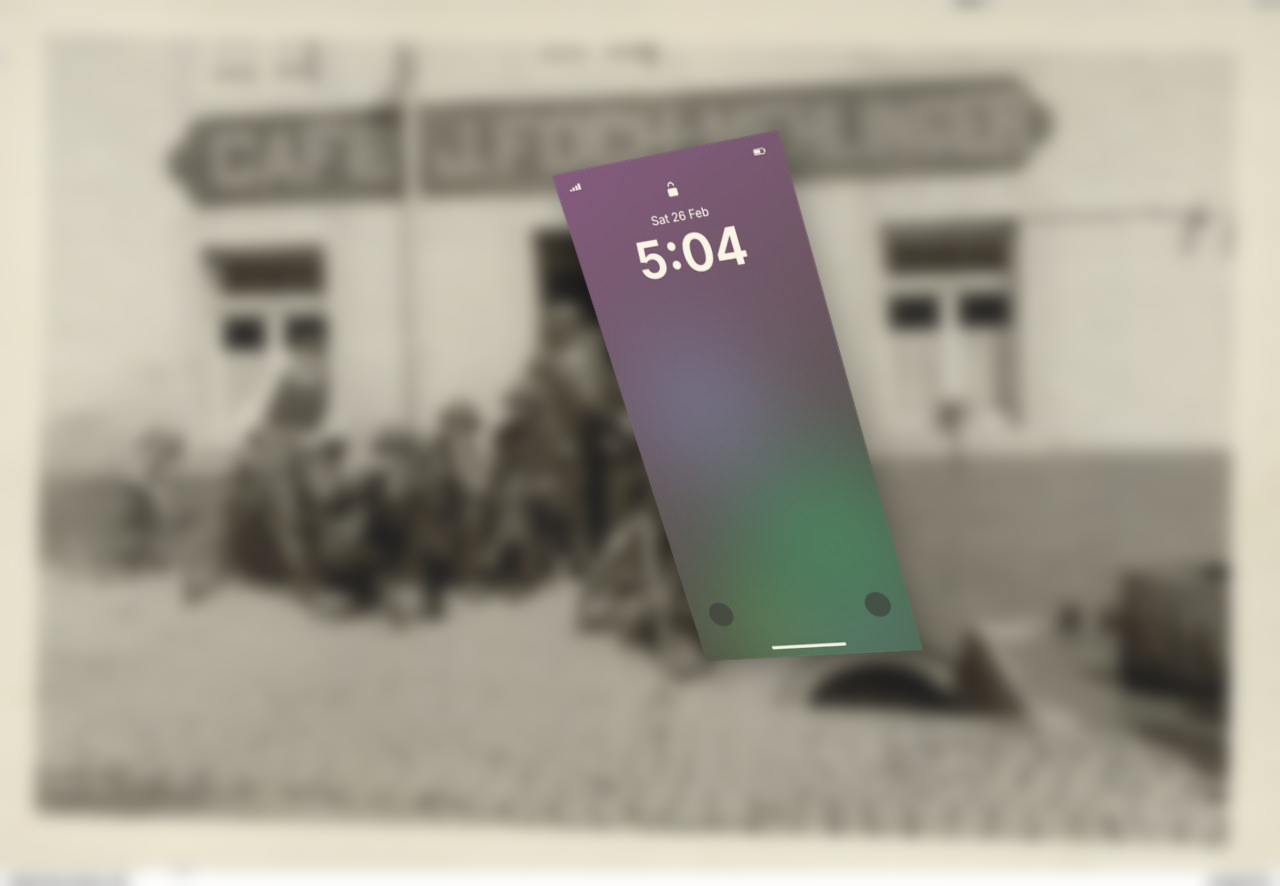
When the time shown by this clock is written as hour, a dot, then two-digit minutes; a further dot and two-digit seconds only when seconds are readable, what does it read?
5.04
